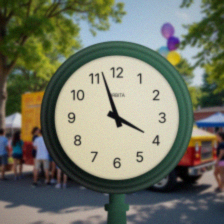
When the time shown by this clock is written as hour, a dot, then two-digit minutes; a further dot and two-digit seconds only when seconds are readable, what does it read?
3.57
